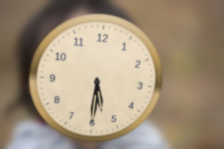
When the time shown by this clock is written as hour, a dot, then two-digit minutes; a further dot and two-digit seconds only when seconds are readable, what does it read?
5.30
